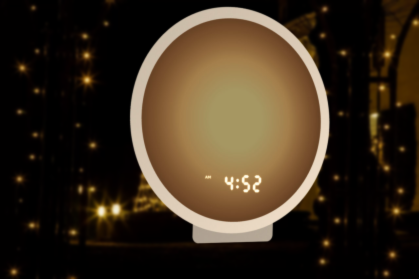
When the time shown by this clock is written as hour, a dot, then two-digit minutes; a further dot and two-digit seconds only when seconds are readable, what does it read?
4.52
